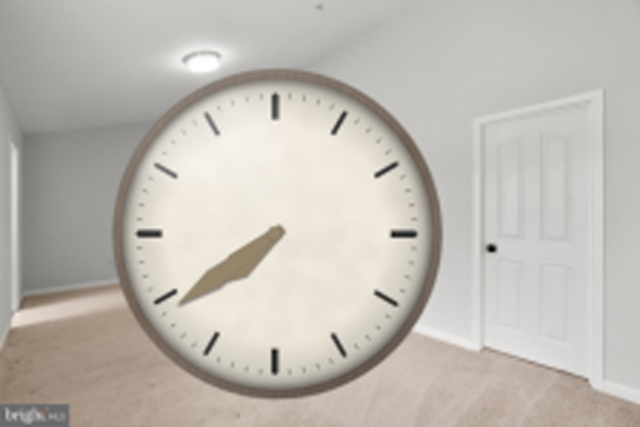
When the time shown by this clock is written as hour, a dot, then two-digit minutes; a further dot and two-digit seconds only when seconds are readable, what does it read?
7.39
